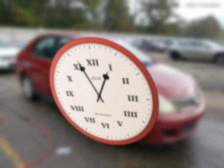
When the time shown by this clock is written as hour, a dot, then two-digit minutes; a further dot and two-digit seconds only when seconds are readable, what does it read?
12.56
